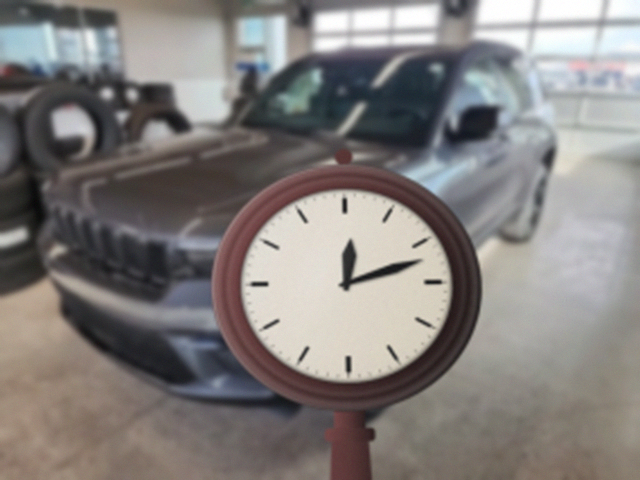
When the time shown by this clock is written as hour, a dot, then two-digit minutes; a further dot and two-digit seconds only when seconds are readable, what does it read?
12.12
